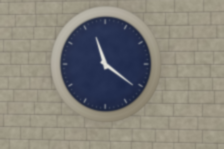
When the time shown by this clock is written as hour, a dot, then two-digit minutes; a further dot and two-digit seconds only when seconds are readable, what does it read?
11.21
